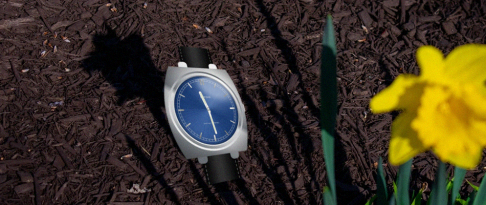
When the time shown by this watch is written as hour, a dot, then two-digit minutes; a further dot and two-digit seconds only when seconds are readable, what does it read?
11.29
